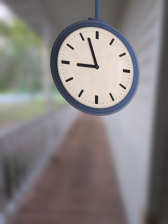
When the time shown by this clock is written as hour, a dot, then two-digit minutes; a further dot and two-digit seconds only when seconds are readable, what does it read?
8.57
